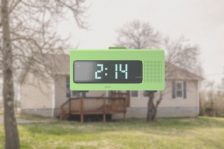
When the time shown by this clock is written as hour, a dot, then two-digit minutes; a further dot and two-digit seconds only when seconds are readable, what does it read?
2.14
